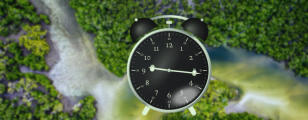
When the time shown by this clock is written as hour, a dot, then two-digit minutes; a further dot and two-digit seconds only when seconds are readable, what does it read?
9.16
